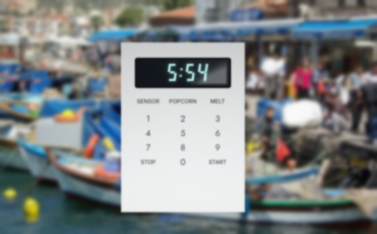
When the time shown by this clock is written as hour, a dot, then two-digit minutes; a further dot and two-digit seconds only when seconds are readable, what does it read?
5.54
